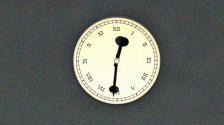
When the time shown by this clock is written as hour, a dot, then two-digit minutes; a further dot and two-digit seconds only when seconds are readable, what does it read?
12.31
